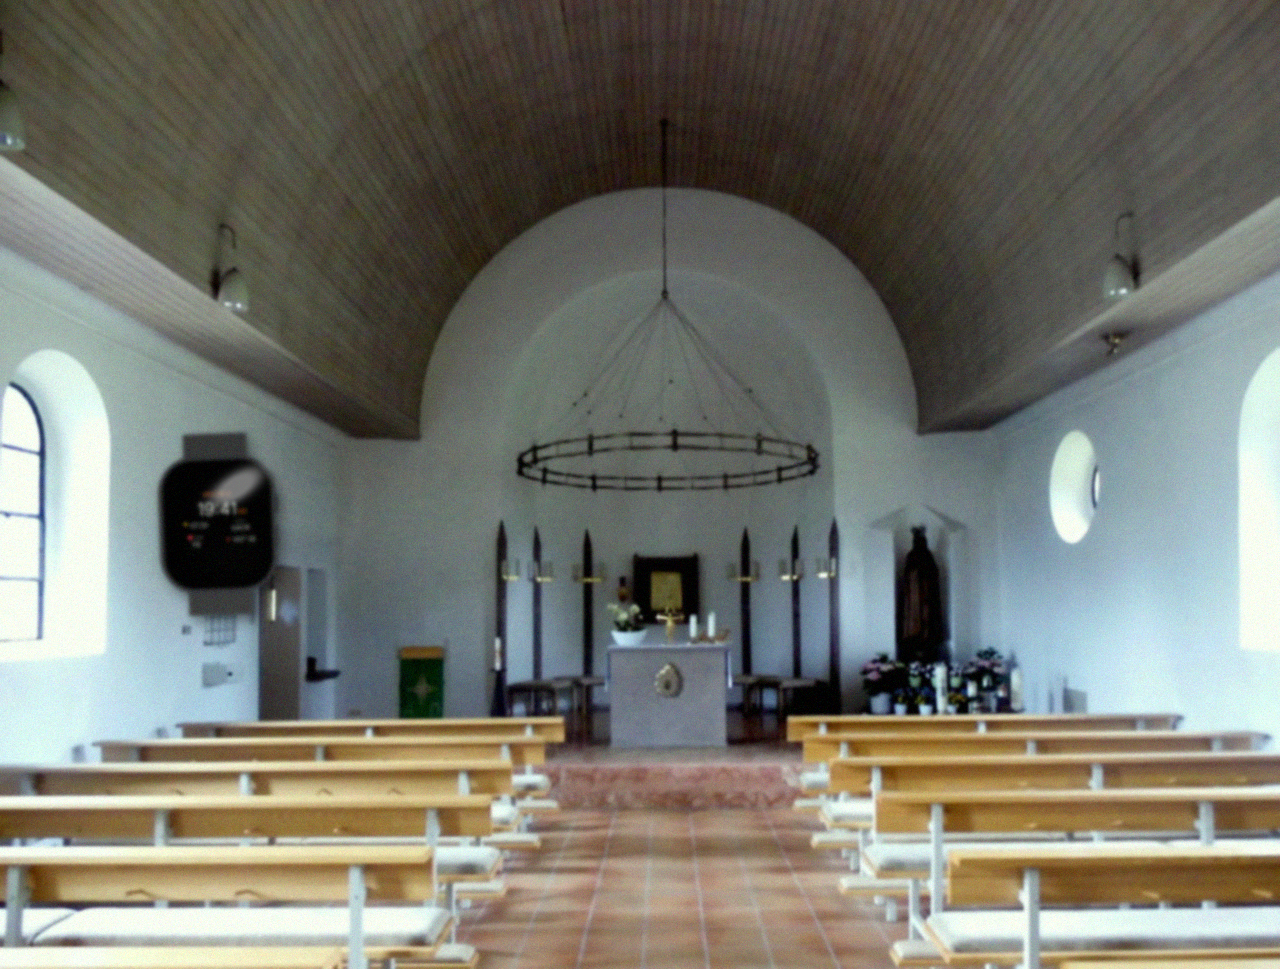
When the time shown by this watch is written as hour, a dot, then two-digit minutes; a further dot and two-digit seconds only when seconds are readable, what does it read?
19.41
